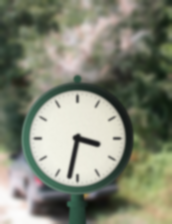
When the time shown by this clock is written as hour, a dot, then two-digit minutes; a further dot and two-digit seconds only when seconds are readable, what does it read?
3.32
